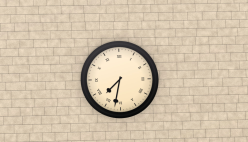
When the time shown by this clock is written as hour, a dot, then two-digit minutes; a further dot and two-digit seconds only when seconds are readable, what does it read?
7.32
